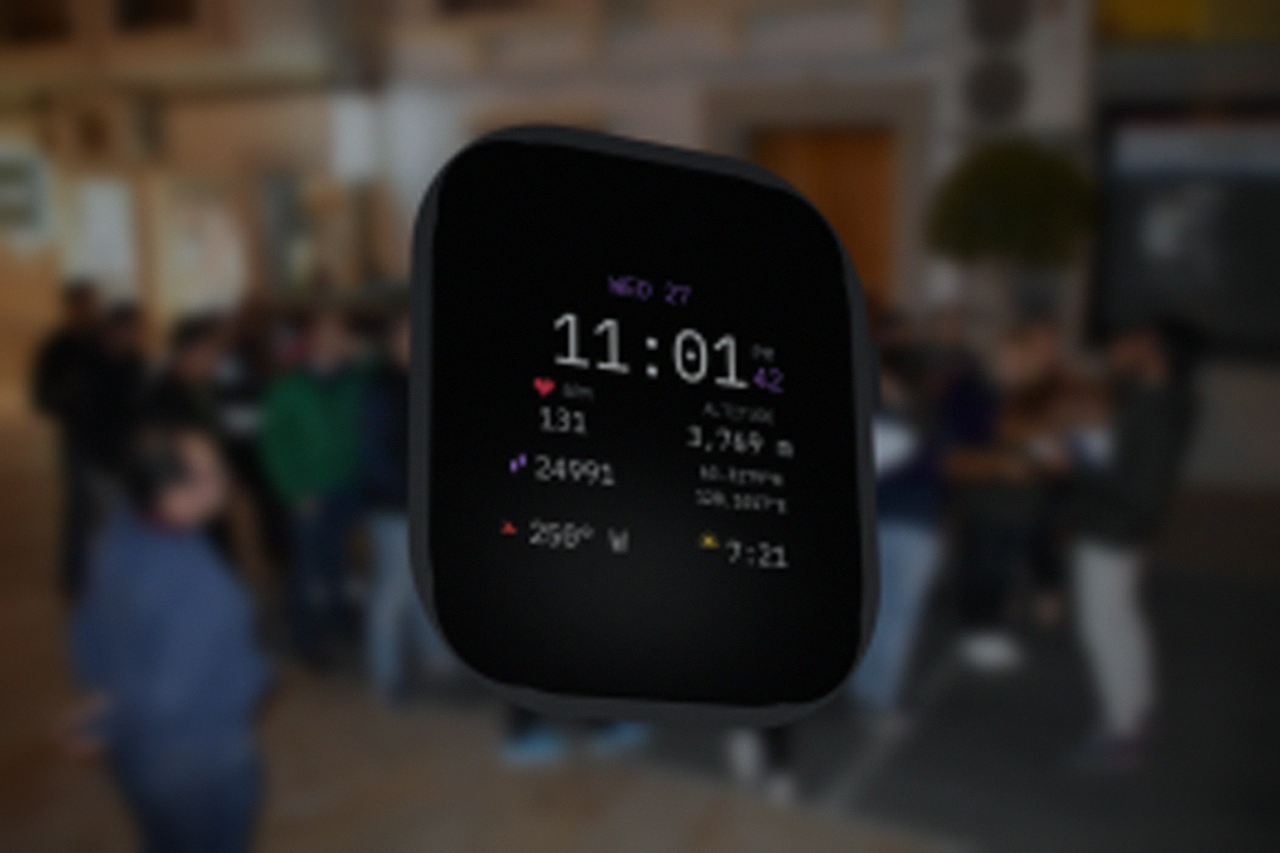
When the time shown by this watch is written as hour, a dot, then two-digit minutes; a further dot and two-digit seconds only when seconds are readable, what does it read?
11.01
